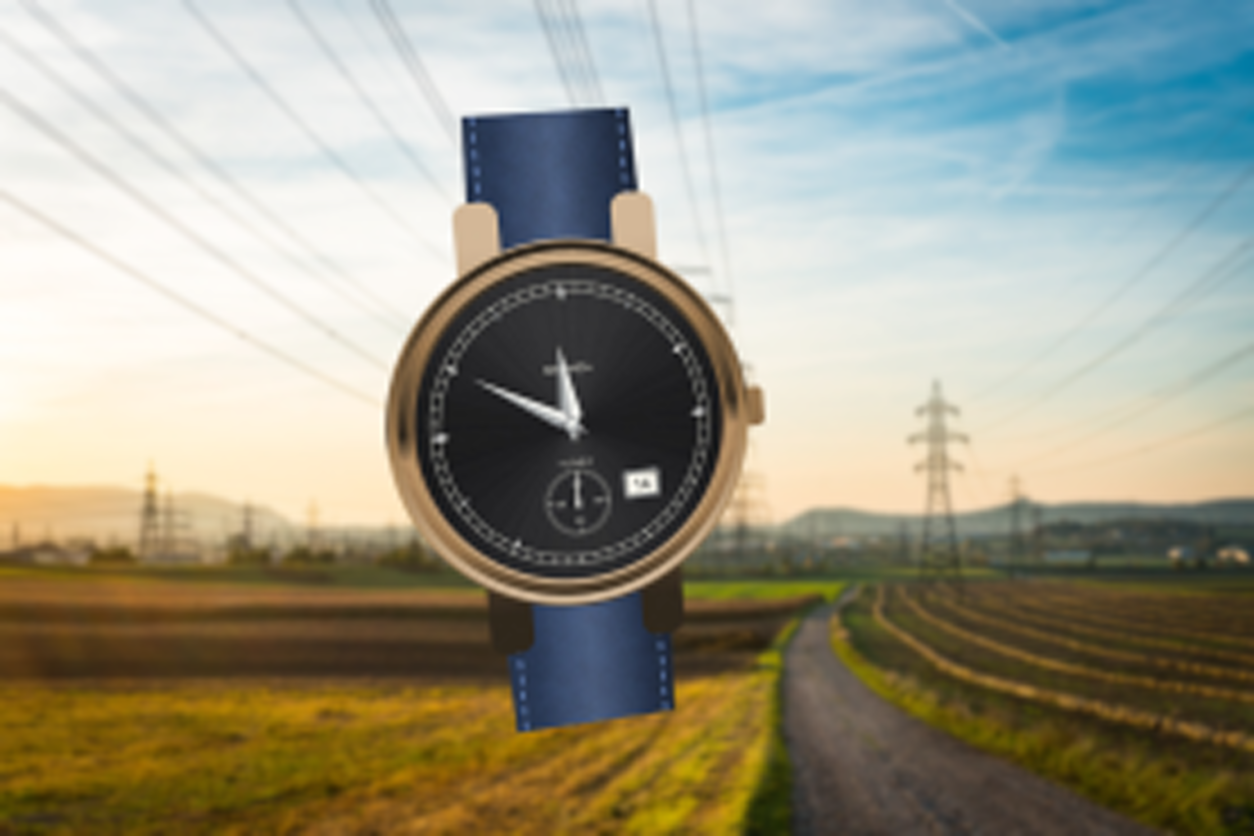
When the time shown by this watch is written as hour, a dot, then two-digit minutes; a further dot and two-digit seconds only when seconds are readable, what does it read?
11.50
